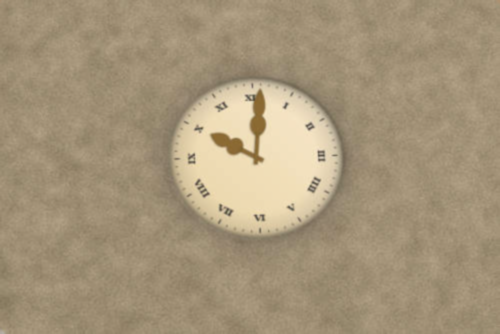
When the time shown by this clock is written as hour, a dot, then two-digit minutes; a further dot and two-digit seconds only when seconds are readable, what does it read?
10.01
